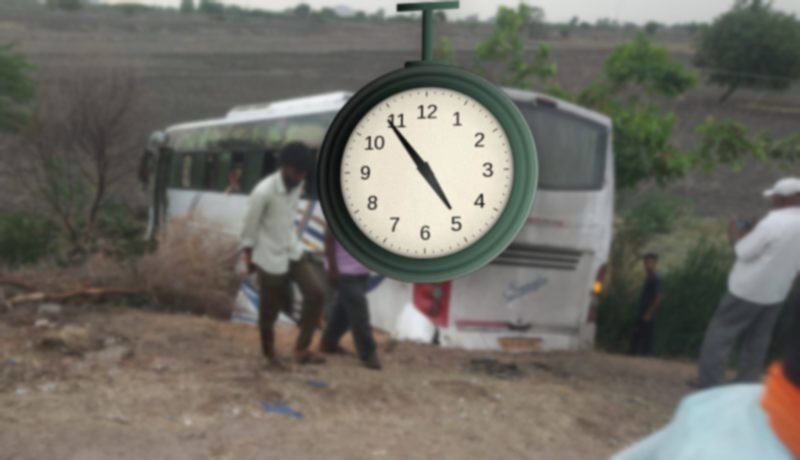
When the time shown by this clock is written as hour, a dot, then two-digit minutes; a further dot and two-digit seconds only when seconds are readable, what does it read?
4.54
